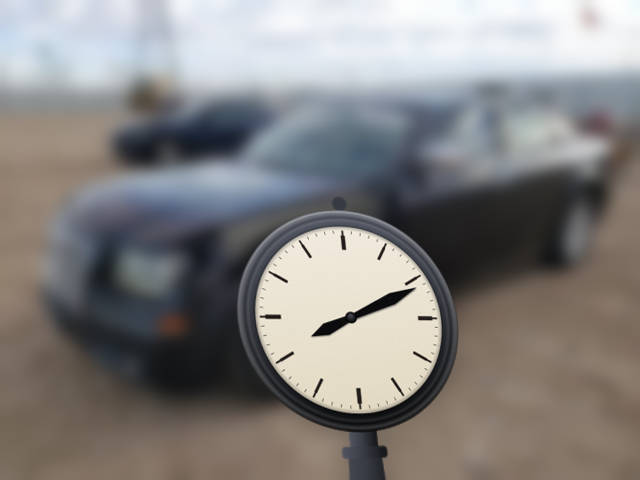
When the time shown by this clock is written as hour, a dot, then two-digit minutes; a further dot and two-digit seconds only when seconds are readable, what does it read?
8.11
